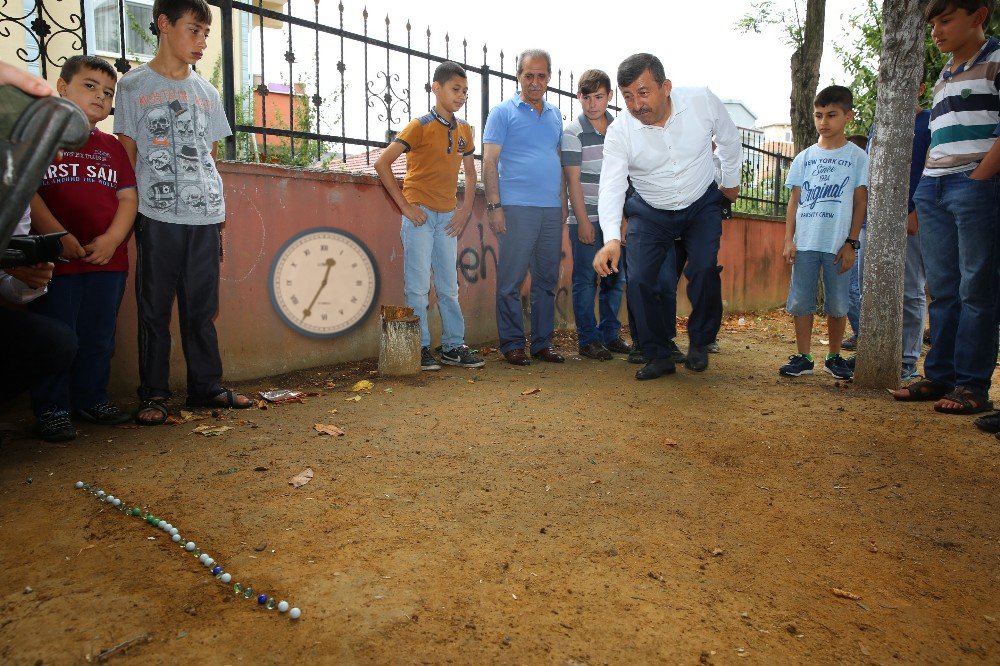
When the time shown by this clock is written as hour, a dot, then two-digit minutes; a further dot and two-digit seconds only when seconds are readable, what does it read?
12.35
